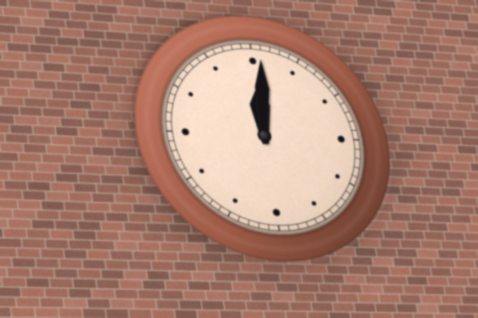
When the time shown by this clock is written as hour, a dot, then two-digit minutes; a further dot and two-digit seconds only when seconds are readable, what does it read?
12.01
